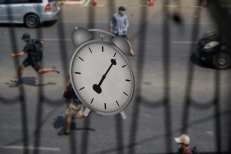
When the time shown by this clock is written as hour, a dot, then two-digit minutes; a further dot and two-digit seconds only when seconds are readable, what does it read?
7.06
